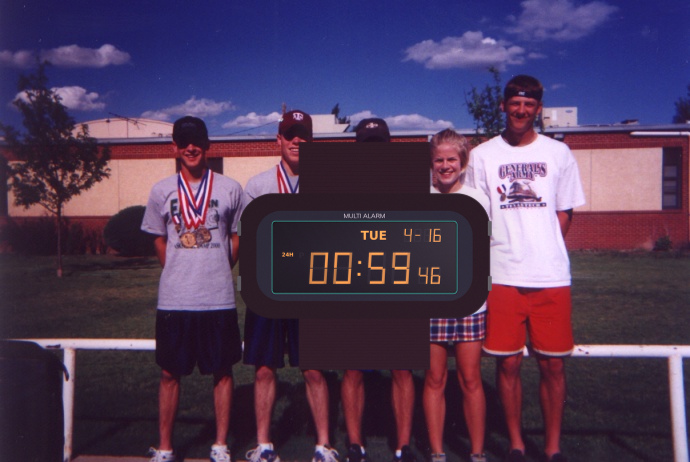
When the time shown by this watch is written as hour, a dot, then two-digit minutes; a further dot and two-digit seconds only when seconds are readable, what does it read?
0.59.46
